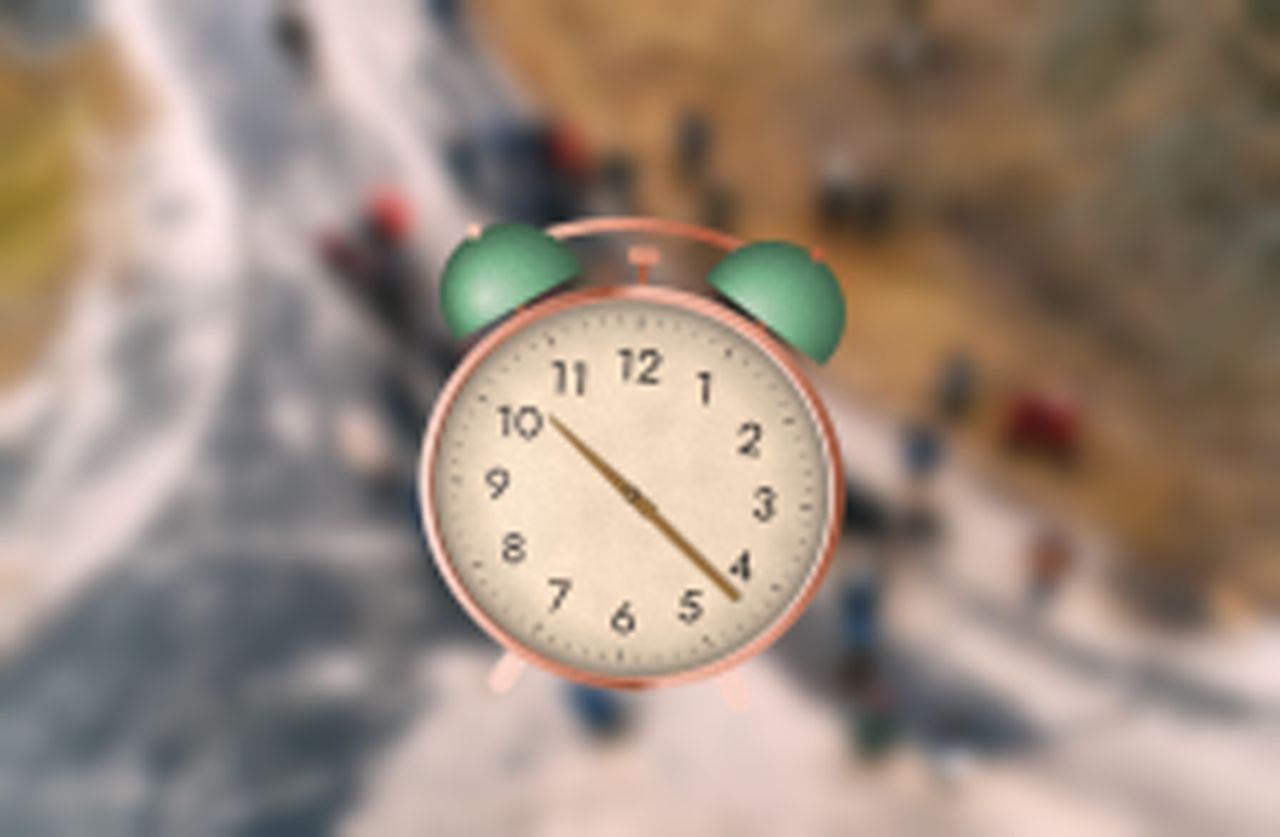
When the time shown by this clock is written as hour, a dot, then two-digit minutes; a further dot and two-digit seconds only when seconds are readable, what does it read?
10.22
